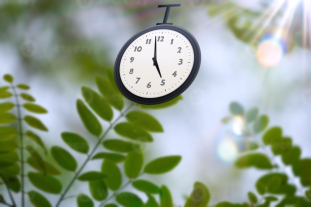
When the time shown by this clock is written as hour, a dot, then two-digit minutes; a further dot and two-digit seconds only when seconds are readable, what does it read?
4.58
